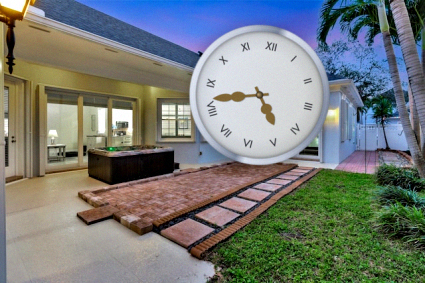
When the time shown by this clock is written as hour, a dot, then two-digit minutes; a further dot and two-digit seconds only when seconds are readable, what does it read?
4.42
